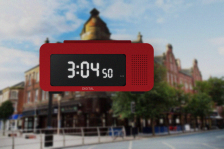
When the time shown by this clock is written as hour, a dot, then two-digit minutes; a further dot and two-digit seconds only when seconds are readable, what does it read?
3.04.50
